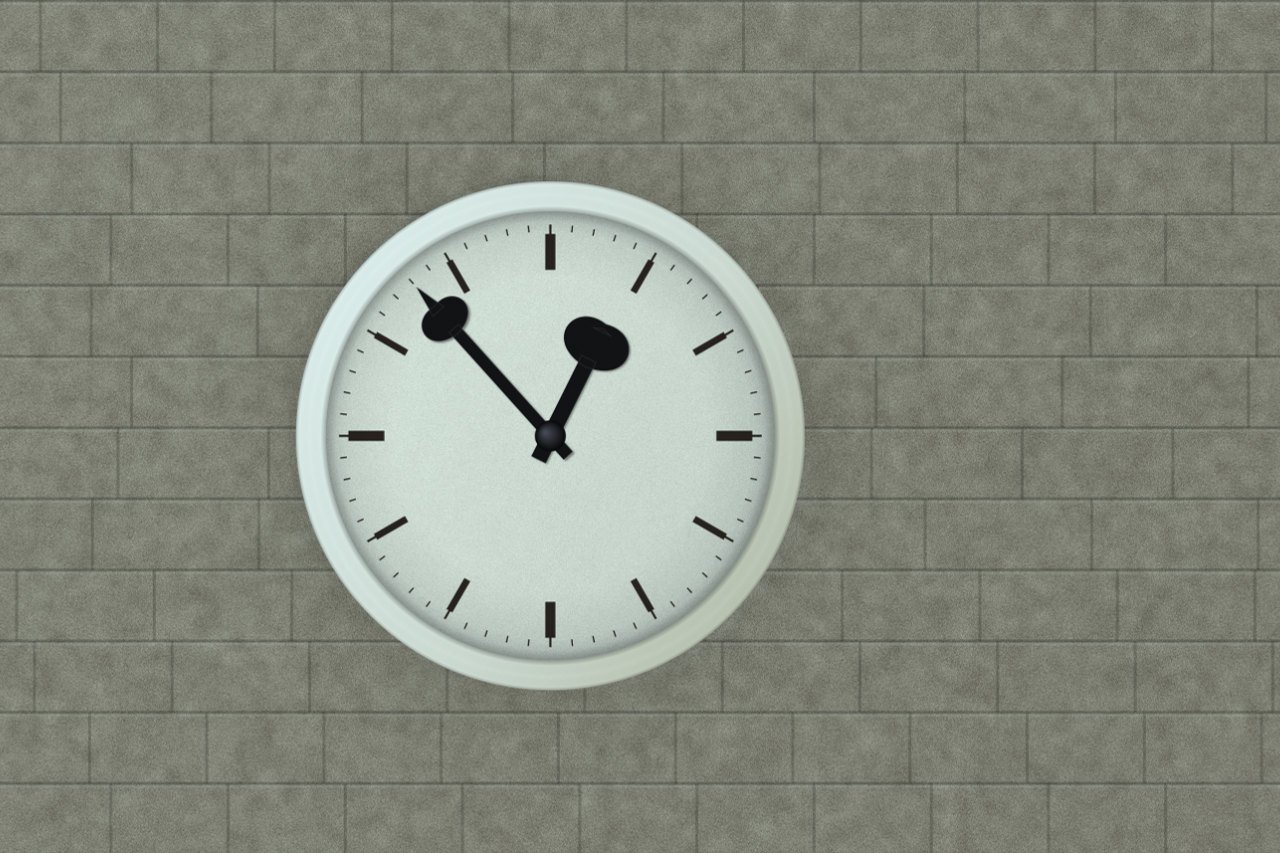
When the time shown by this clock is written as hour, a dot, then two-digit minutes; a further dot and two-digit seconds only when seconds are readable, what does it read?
12.53
